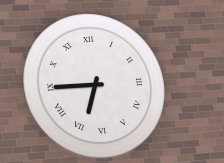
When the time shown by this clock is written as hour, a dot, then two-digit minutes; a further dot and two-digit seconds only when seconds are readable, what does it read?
6.45
